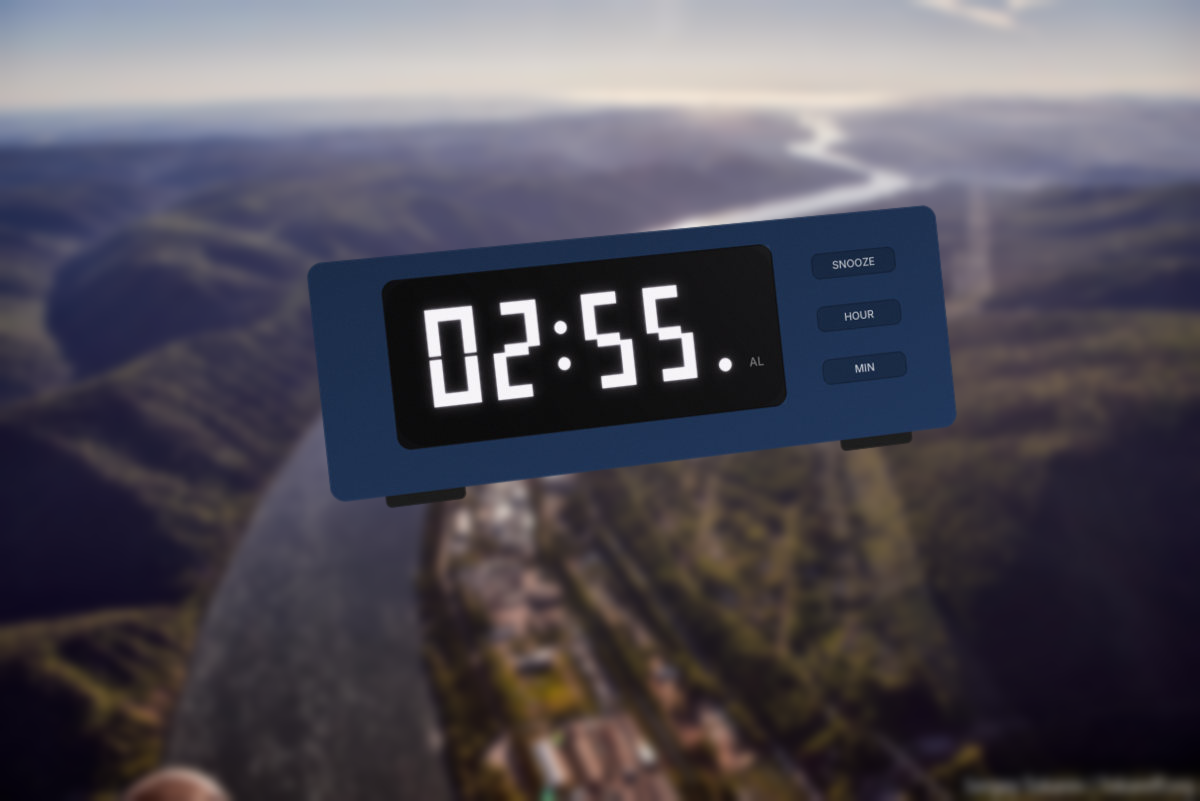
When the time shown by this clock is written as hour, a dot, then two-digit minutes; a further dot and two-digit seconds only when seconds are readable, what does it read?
2.55
